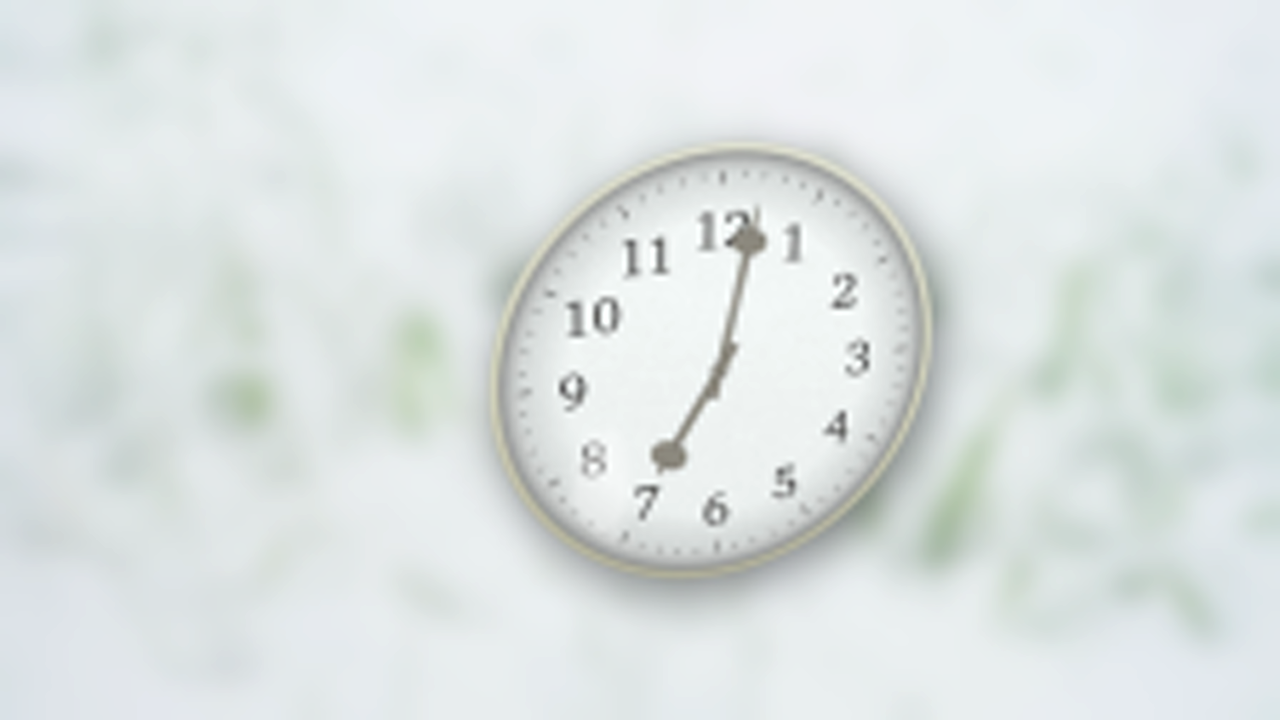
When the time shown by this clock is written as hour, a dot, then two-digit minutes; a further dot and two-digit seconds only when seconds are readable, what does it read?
7.02
